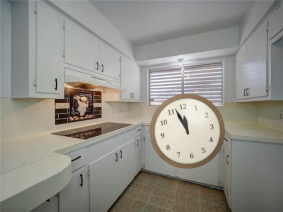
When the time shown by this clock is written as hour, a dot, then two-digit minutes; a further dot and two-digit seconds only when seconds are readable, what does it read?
11.57
